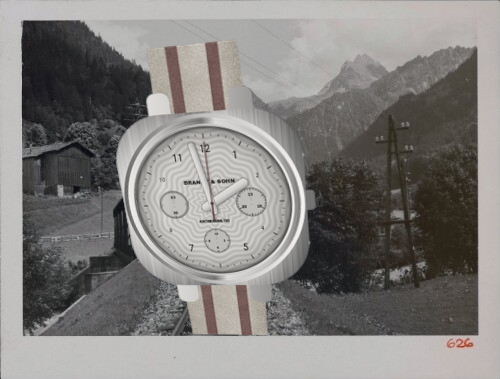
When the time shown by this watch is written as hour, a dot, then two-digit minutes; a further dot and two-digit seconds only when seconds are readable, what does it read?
1.58
